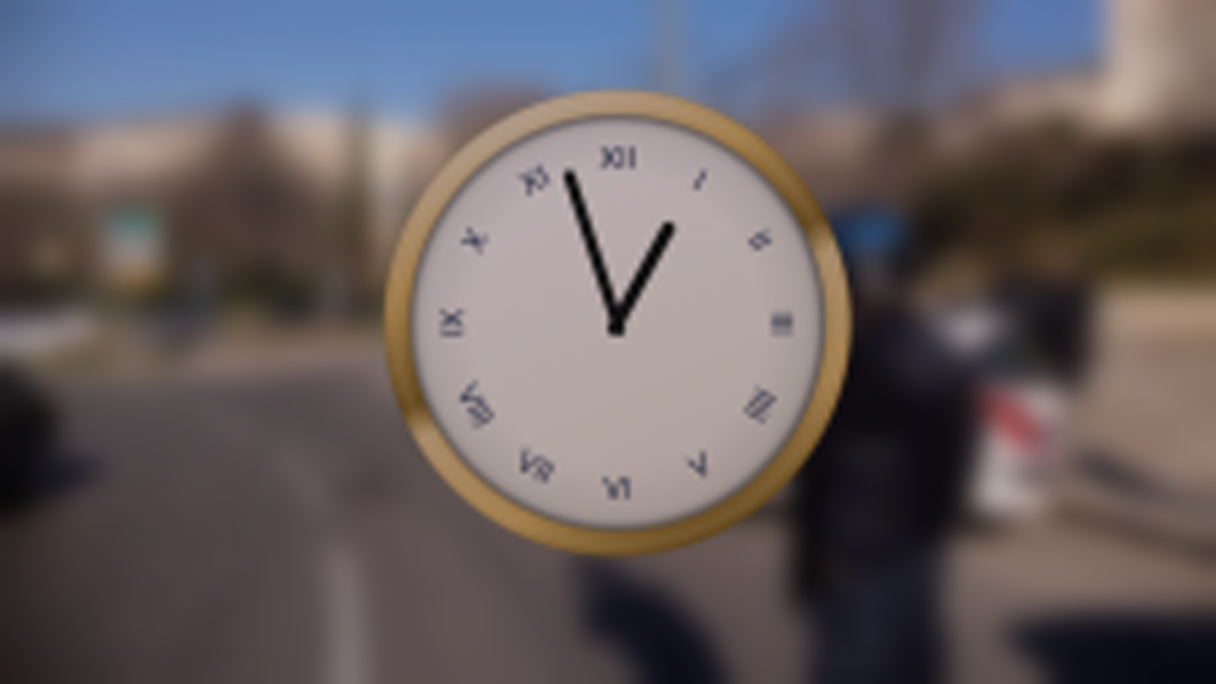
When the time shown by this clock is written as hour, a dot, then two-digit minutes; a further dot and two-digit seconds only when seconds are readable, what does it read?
12.57
